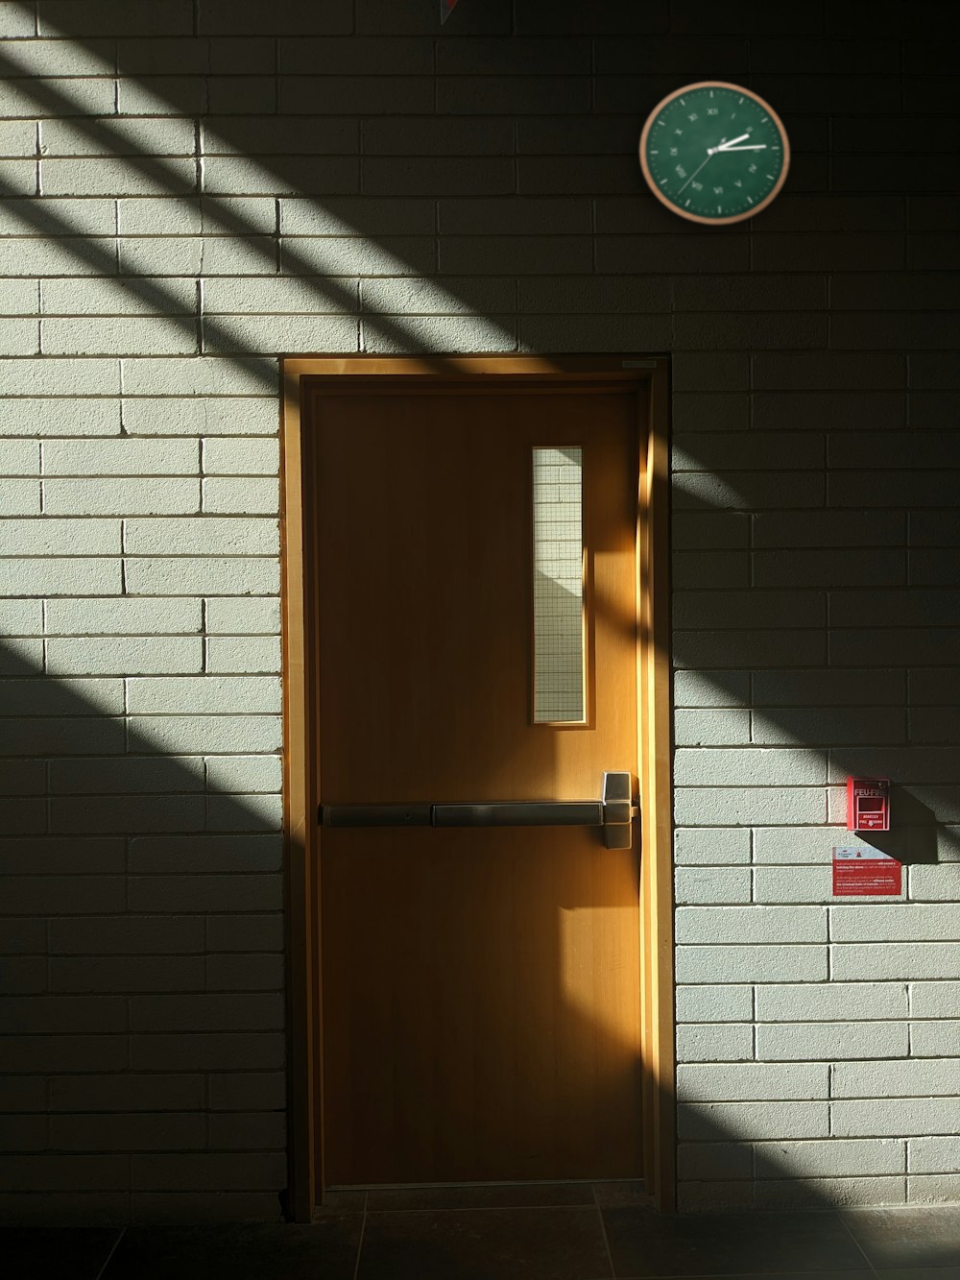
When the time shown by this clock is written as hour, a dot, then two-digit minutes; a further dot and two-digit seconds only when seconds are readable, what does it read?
2.14.37
